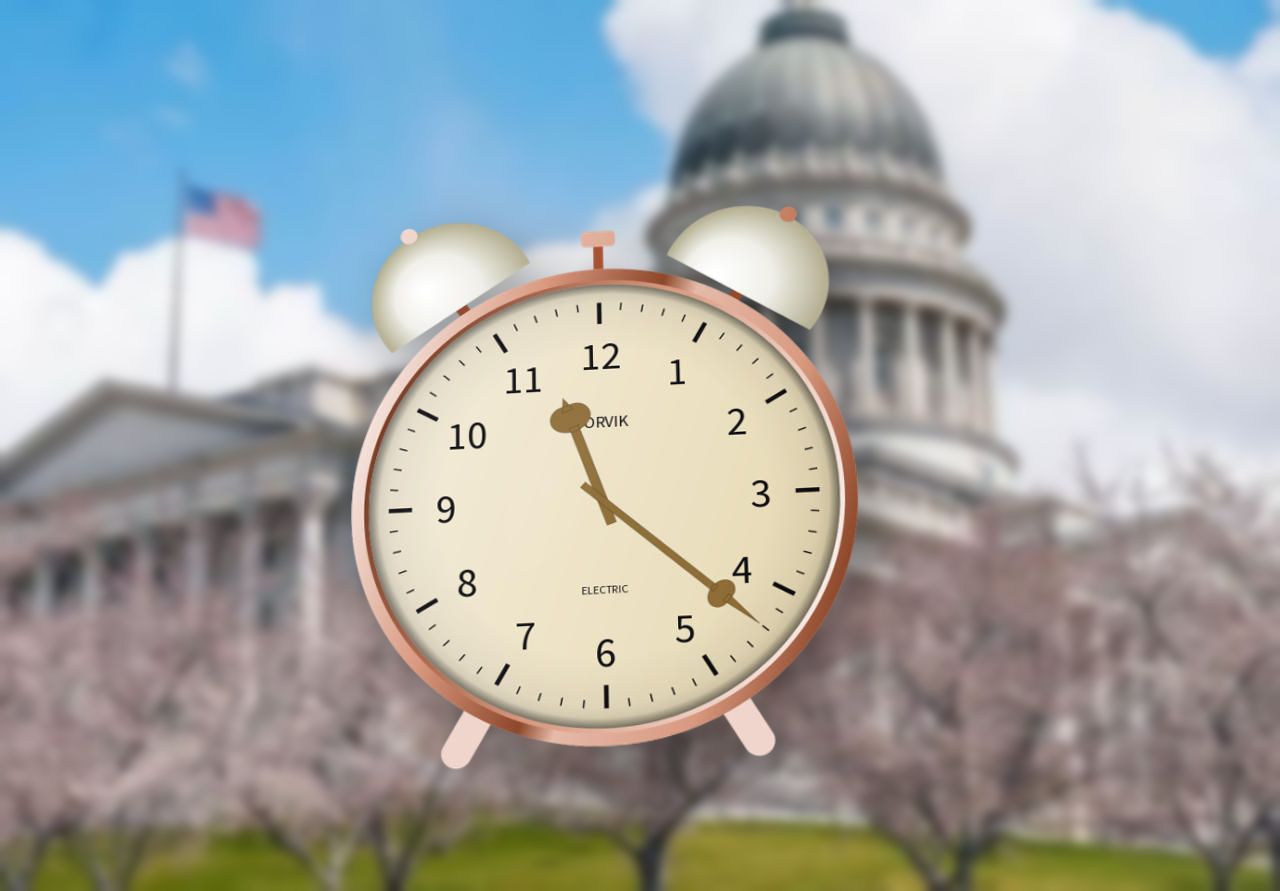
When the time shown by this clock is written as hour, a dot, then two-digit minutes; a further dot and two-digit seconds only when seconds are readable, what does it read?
11.22
